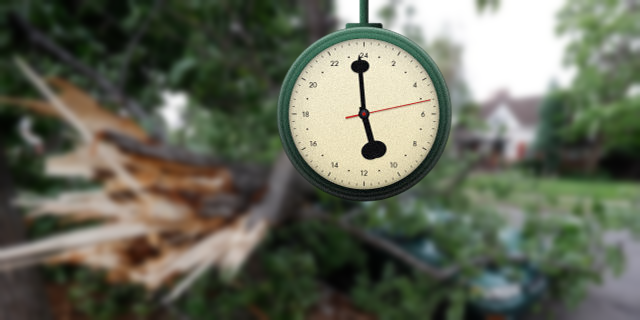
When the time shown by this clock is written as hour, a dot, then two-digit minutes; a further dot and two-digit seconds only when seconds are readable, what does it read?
10.59.13
